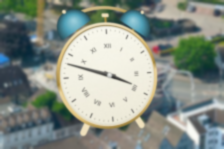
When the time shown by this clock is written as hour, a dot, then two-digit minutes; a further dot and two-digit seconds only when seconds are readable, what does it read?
3.48
